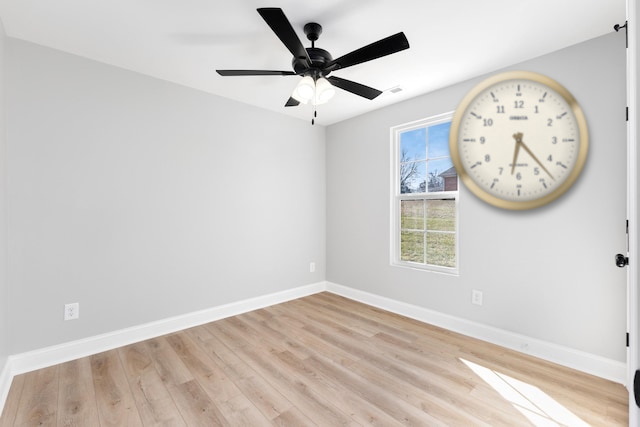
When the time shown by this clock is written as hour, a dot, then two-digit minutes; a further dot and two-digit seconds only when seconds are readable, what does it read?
6.23
